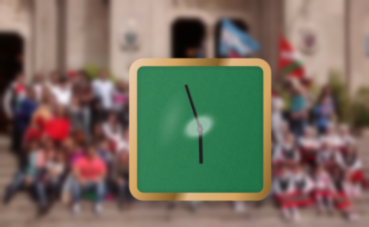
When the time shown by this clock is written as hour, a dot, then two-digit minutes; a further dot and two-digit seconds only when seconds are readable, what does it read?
5.57
